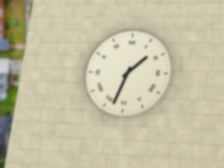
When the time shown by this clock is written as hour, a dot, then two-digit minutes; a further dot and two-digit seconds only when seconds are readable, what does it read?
1.33
